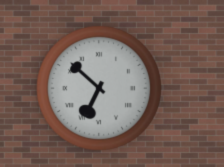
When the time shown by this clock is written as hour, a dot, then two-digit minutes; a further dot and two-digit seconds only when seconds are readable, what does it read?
6.52
